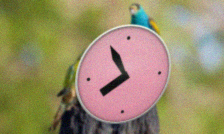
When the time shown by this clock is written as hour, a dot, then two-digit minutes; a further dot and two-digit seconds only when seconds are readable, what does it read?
7.55
